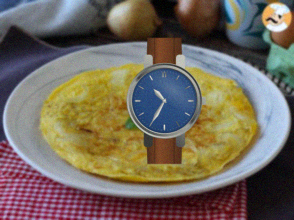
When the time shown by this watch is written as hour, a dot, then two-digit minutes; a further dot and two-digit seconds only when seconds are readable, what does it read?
10.35
